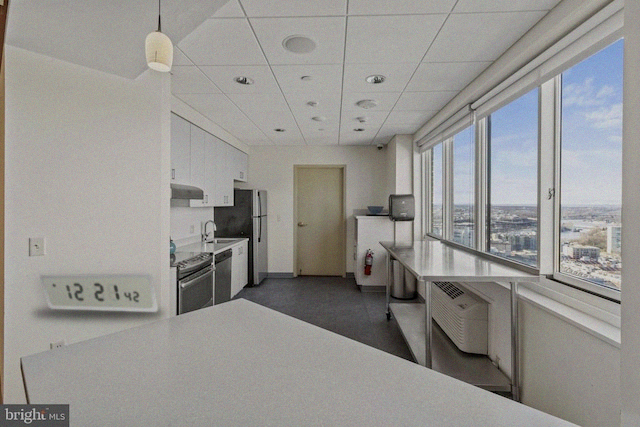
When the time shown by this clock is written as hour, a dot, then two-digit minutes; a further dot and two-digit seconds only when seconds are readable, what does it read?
12.21.42
